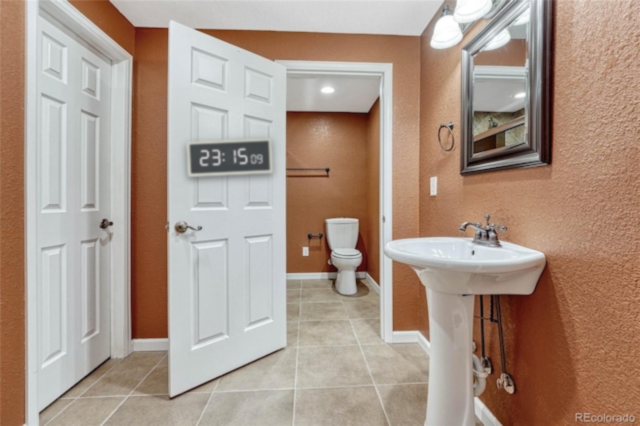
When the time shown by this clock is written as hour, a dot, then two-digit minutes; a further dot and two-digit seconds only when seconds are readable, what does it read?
23.15
